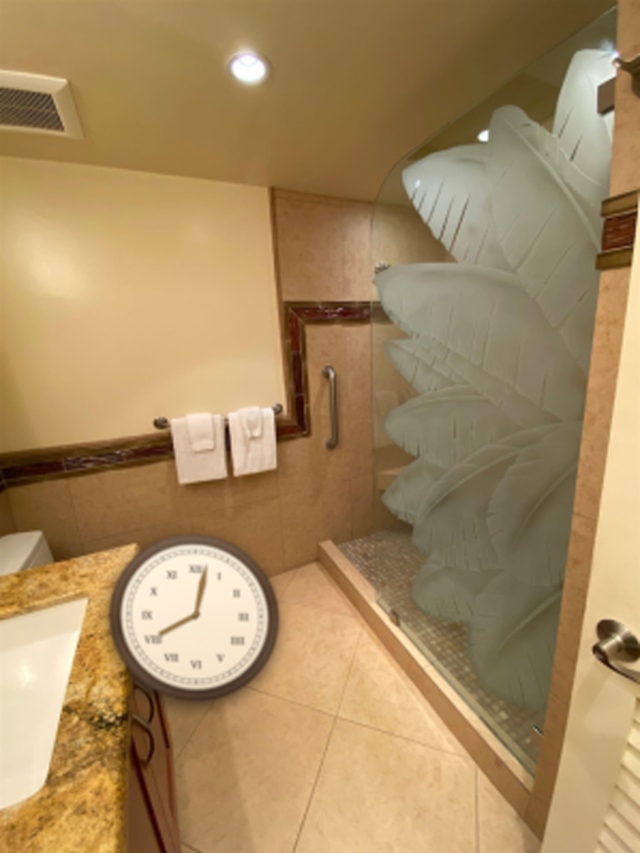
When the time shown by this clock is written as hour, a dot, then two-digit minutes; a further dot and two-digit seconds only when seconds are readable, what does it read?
8.02
